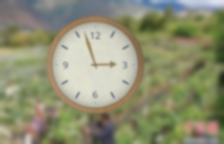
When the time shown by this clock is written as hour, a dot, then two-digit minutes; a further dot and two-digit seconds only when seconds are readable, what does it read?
2.57
